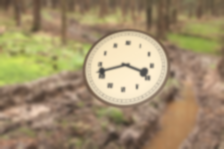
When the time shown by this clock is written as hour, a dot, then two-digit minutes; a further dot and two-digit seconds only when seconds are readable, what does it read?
3.42
